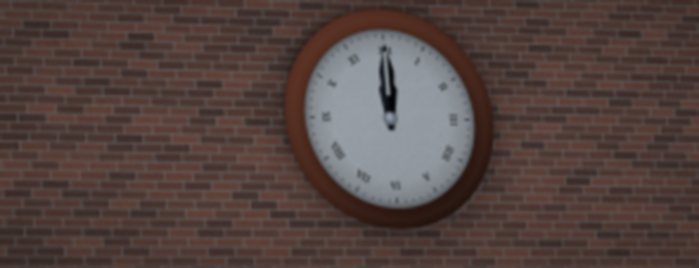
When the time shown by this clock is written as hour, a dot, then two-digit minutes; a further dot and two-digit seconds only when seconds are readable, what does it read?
12.00
